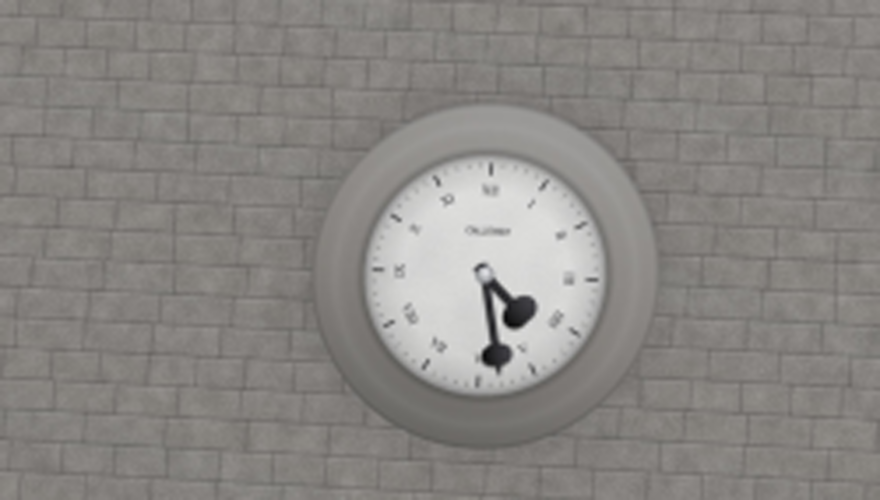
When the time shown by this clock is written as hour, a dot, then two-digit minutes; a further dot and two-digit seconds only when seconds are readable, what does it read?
4.28
